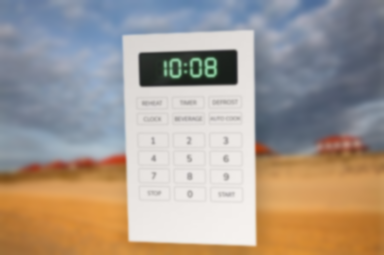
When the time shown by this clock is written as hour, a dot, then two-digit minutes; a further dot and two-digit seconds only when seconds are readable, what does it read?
10.08
